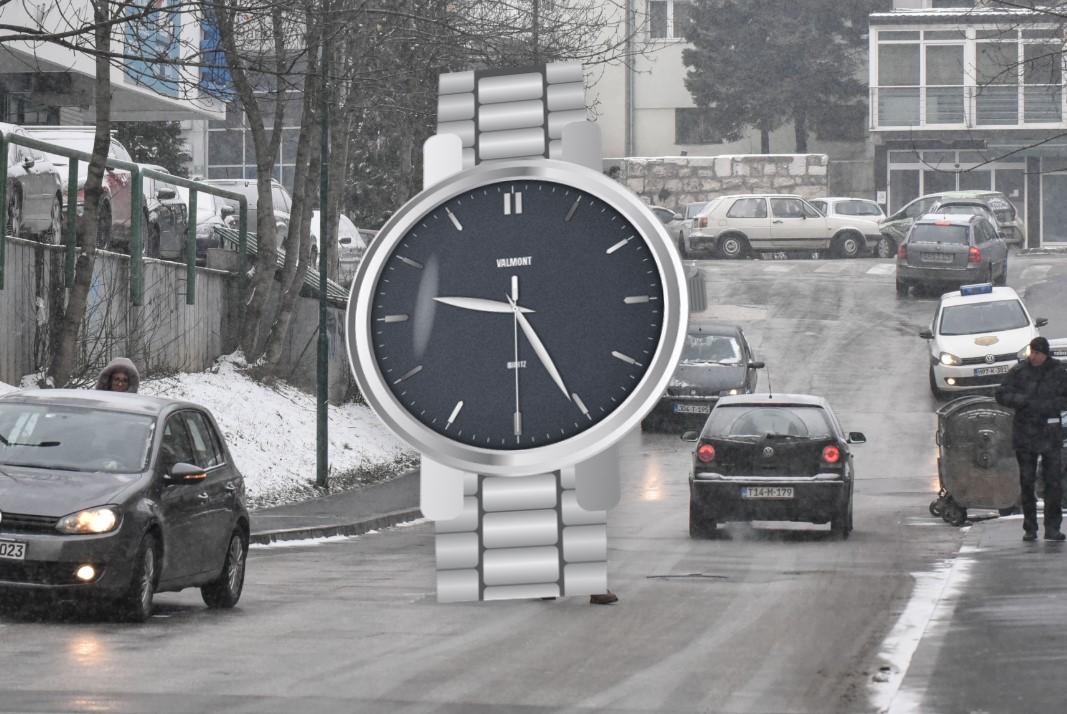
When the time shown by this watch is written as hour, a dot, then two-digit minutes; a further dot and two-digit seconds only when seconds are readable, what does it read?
9.25.30
